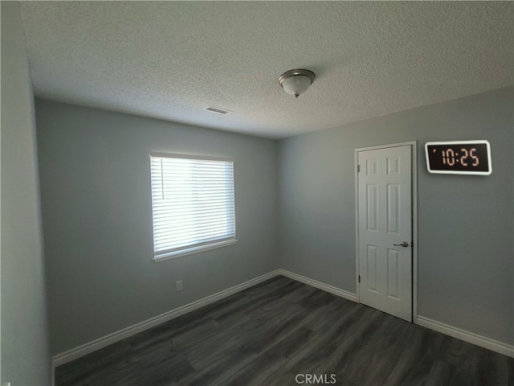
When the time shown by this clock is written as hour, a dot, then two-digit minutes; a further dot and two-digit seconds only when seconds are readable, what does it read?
10.25
